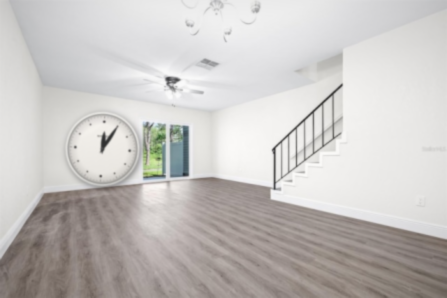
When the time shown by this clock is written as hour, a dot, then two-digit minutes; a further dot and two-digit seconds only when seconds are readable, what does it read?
12.05
